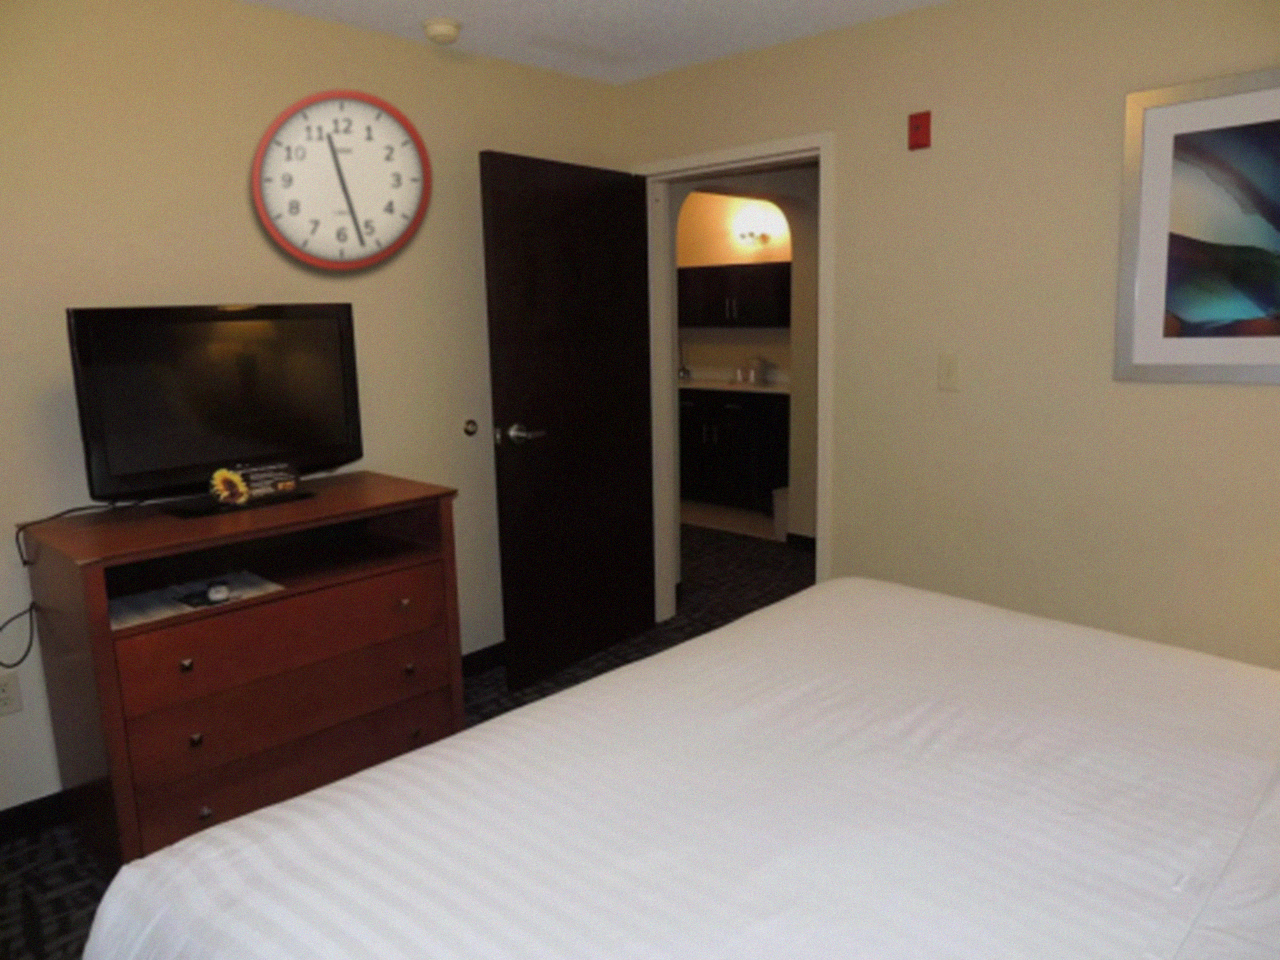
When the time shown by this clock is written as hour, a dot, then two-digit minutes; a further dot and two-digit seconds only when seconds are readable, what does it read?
11.27
